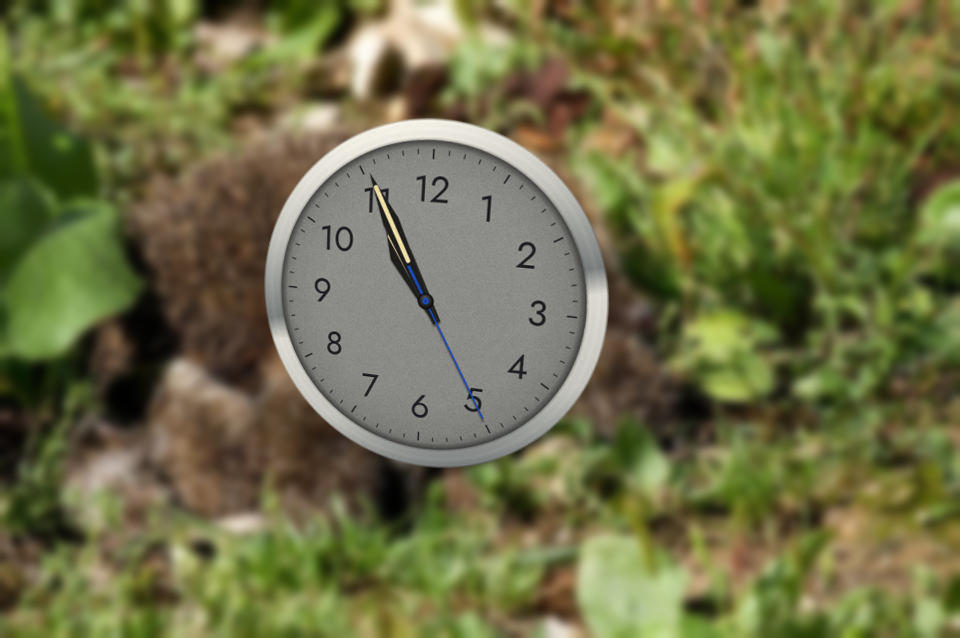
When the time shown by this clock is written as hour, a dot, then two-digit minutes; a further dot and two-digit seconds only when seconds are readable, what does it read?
10.55.25
